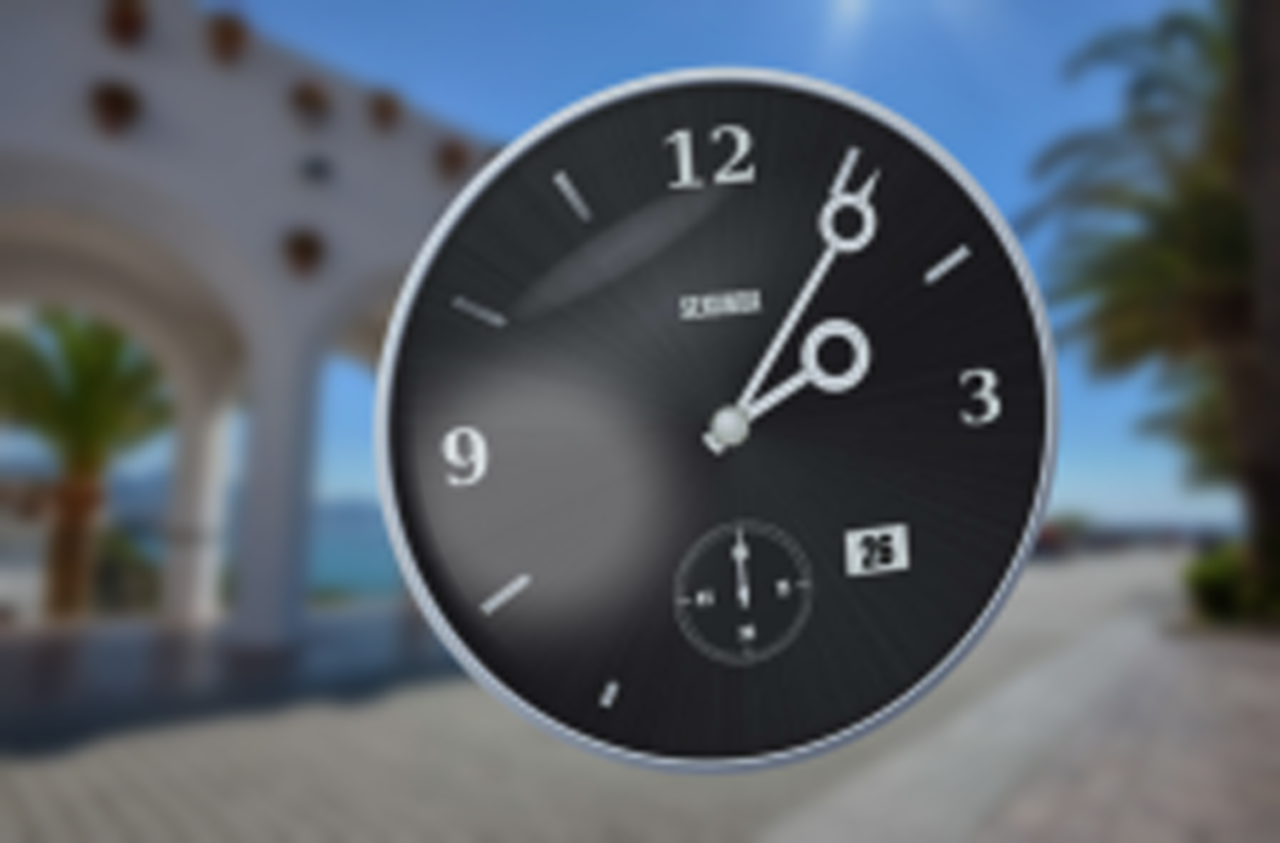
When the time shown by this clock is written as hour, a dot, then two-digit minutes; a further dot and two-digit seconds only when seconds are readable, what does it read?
2.06
